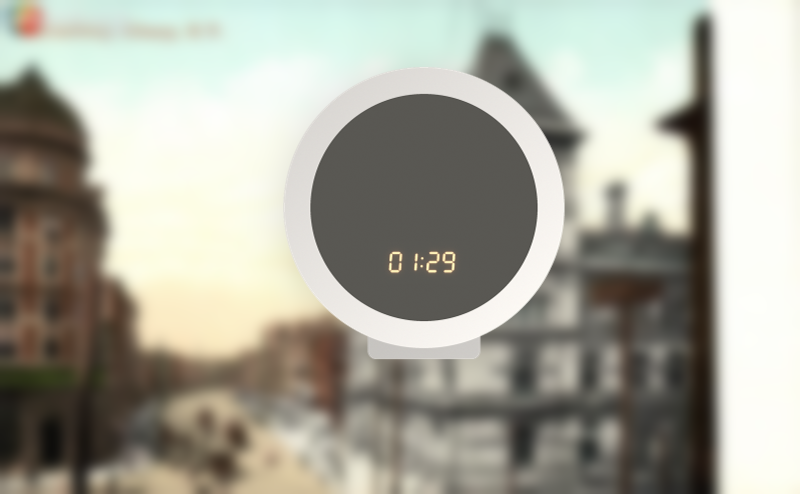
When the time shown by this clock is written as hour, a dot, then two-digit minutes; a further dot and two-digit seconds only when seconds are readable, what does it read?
1.29
